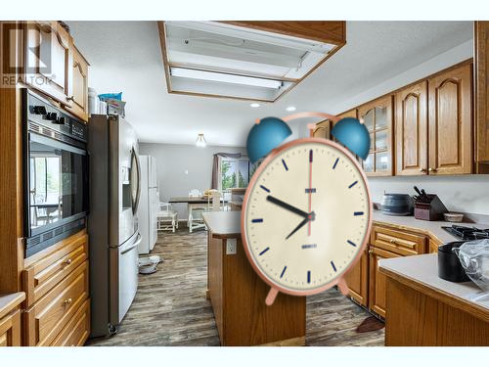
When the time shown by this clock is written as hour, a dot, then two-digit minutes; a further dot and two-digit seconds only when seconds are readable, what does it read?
7.49.00
